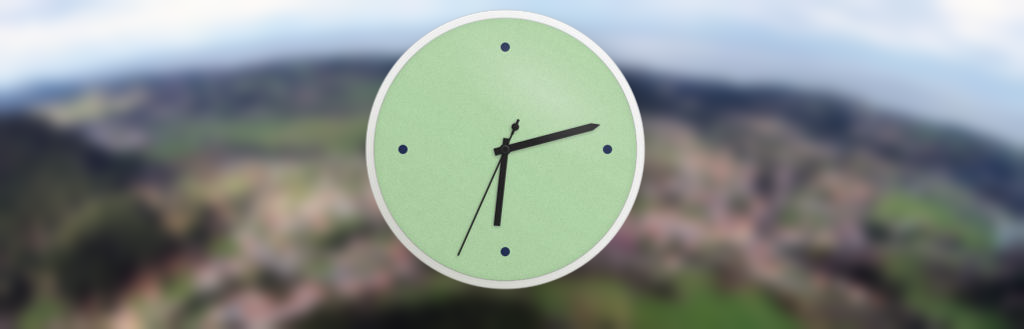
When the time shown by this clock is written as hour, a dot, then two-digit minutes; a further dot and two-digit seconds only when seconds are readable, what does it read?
6.12.34
